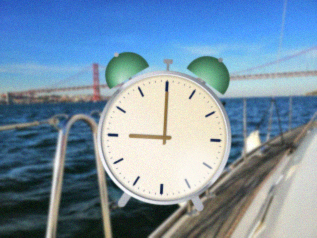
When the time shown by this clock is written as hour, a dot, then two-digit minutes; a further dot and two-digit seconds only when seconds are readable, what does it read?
9.00
